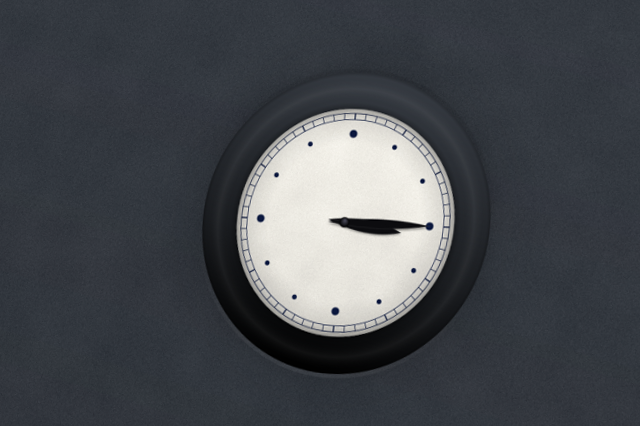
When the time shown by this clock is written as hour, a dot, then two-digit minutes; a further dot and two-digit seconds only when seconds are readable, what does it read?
3.15
